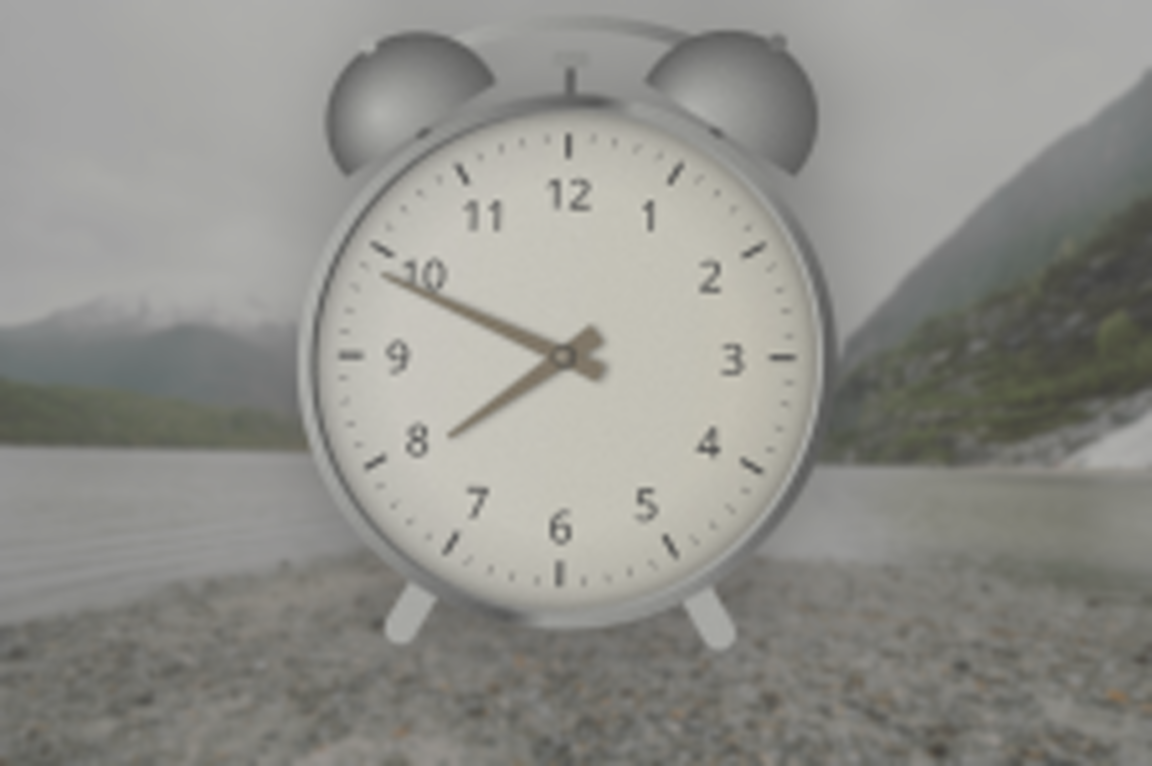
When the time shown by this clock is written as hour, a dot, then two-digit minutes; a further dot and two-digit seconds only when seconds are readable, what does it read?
7.49
